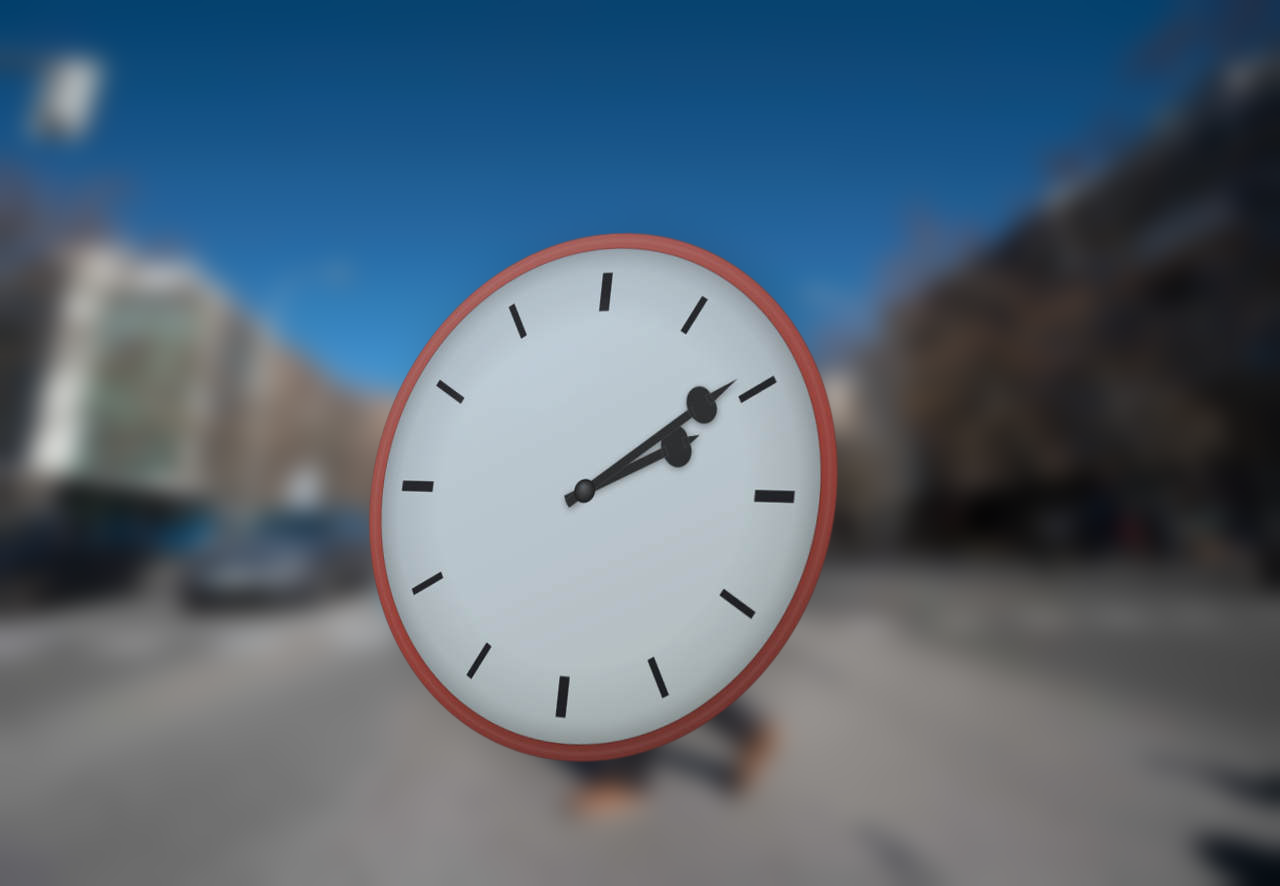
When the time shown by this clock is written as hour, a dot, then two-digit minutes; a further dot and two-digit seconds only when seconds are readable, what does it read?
2.09
